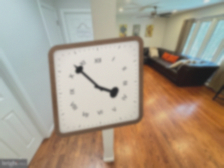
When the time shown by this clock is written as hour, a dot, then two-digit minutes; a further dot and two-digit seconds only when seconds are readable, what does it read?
3.53
